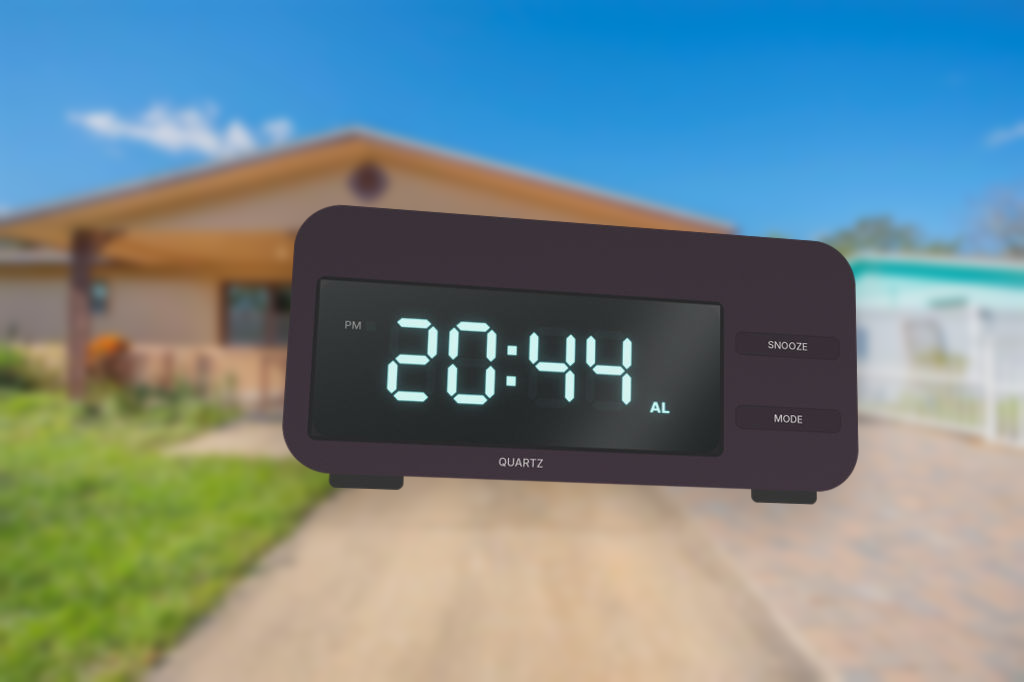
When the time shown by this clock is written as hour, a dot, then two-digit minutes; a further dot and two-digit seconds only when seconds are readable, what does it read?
20.44
